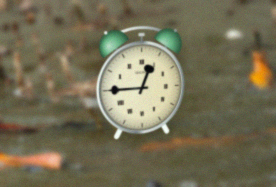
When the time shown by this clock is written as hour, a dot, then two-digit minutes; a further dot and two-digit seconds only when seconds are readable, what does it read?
12.45
